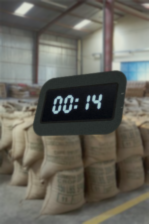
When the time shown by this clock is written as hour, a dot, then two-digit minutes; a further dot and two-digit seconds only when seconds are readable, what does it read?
0.14
